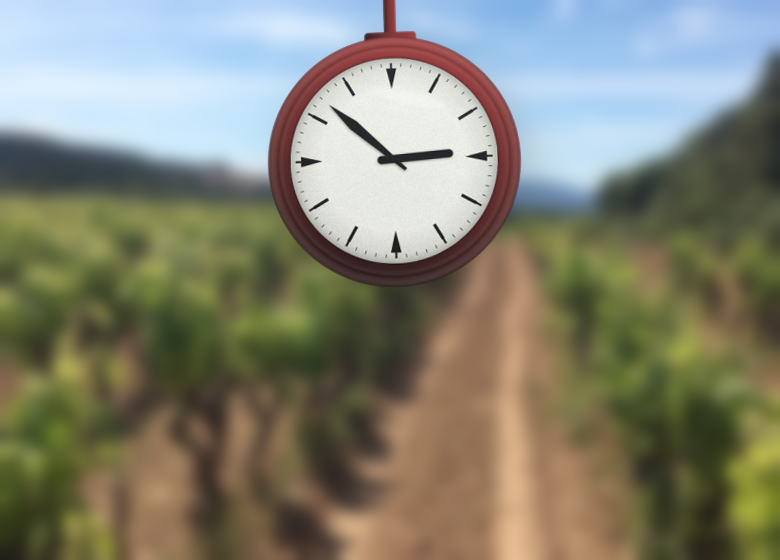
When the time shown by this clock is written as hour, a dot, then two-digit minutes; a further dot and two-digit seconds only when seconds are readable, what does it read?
2.52
